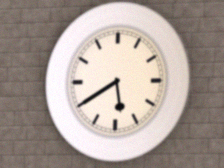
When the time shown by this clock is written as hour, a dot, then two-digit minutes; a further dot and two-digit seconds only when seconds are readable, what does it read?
5.40
